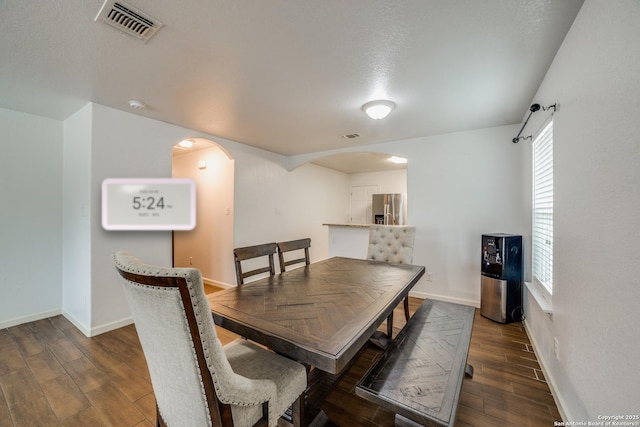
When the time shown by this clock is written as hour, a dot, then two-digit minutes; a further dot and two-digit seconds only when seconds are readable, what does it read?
5.24
